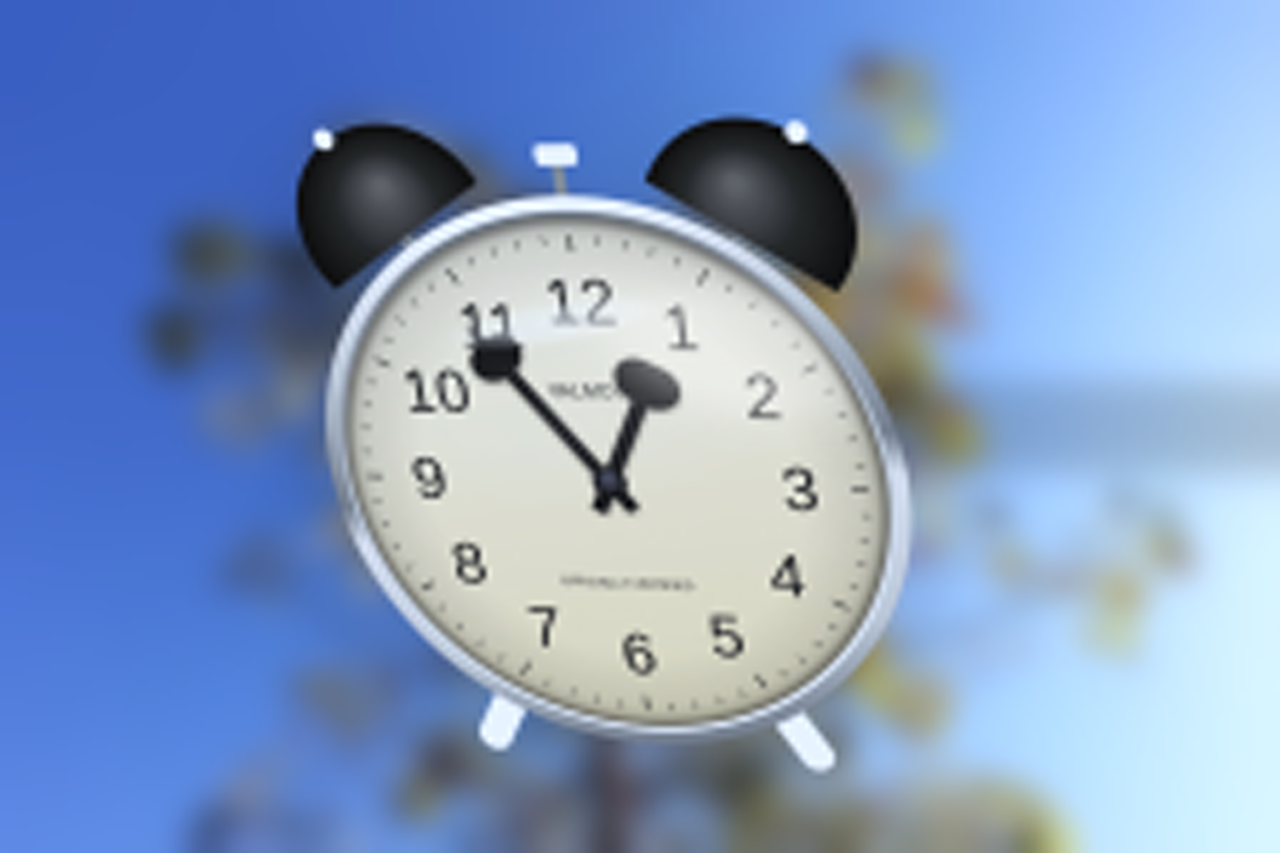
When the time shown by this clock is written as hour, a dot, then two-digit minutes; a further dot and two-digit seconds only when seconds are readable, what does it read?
12.54
